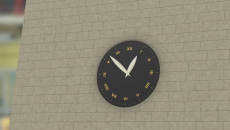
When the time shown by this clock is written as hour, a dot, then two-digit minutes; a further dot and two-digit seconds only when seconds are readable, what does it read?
12.52
